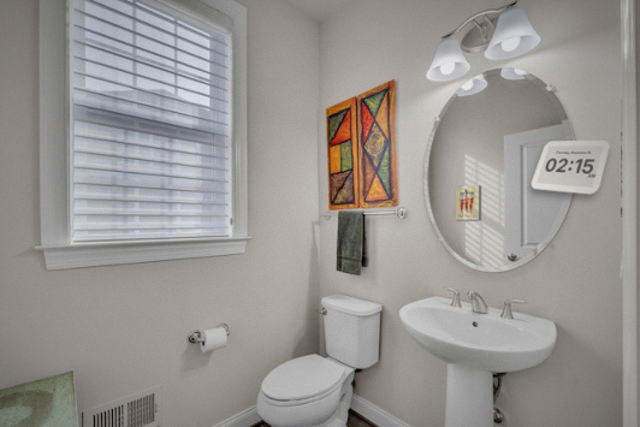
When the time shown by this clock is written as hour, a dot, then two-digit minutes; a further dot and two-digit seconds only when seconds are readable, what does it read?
2.15
